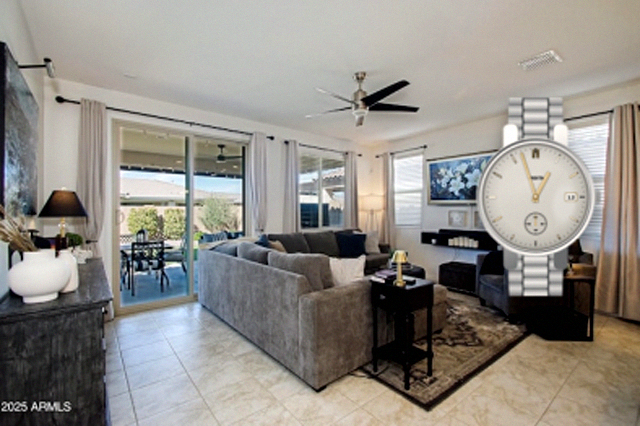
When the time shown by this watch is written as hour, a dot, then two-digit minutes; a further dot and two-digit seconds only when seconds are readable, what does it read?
12.57
